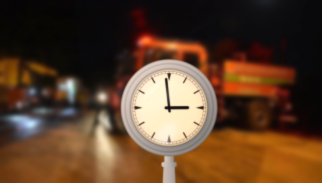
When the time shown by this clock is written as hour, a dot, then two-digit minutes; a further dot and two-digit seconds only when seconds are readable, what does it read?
2.59
